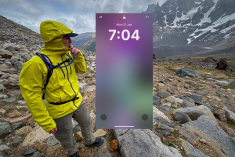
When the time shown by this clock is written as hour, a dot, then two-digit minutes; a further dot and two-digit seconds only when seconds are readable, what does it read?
7.04
